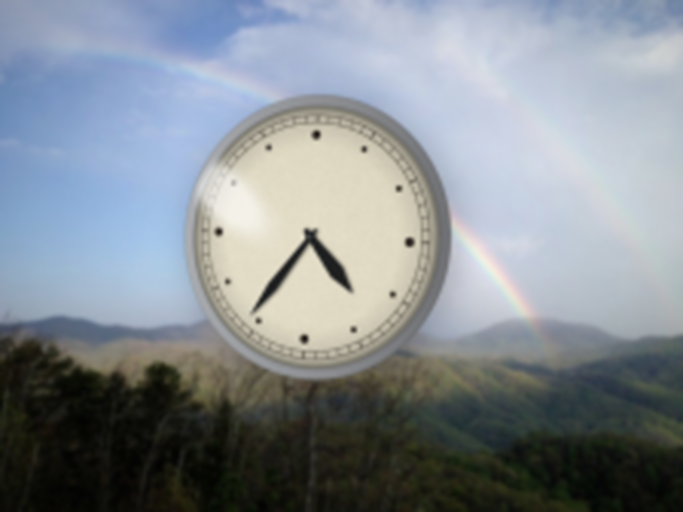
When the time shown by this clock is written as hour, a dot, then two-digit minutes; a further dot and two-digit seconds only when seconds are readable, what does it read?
4.36
